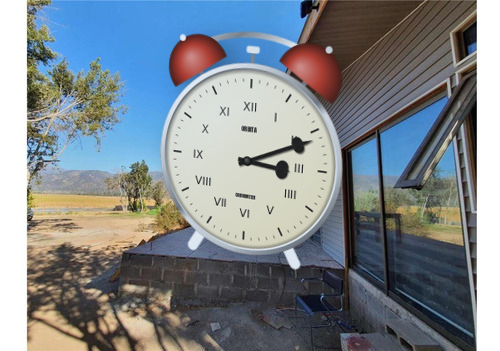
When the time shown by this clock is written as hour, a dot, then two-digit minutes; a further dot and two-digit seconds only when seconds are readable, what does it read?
3.11
